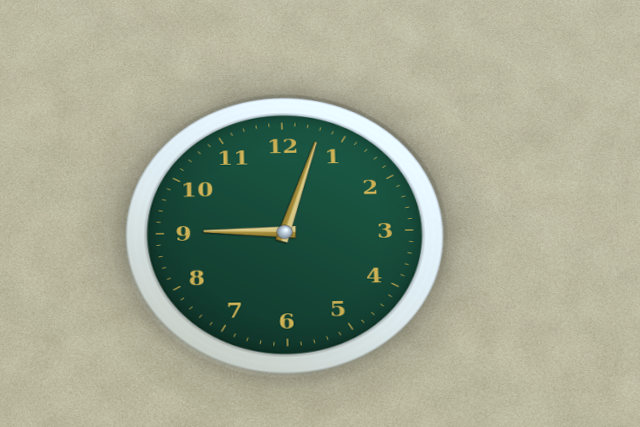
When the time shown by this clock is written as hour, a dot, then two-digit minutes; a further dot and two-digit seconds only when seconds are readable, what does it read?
9.03
